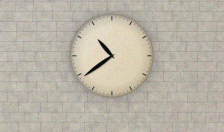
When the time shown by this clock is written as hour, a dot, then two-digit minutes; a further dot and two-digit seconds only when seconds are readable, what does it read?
10.39
